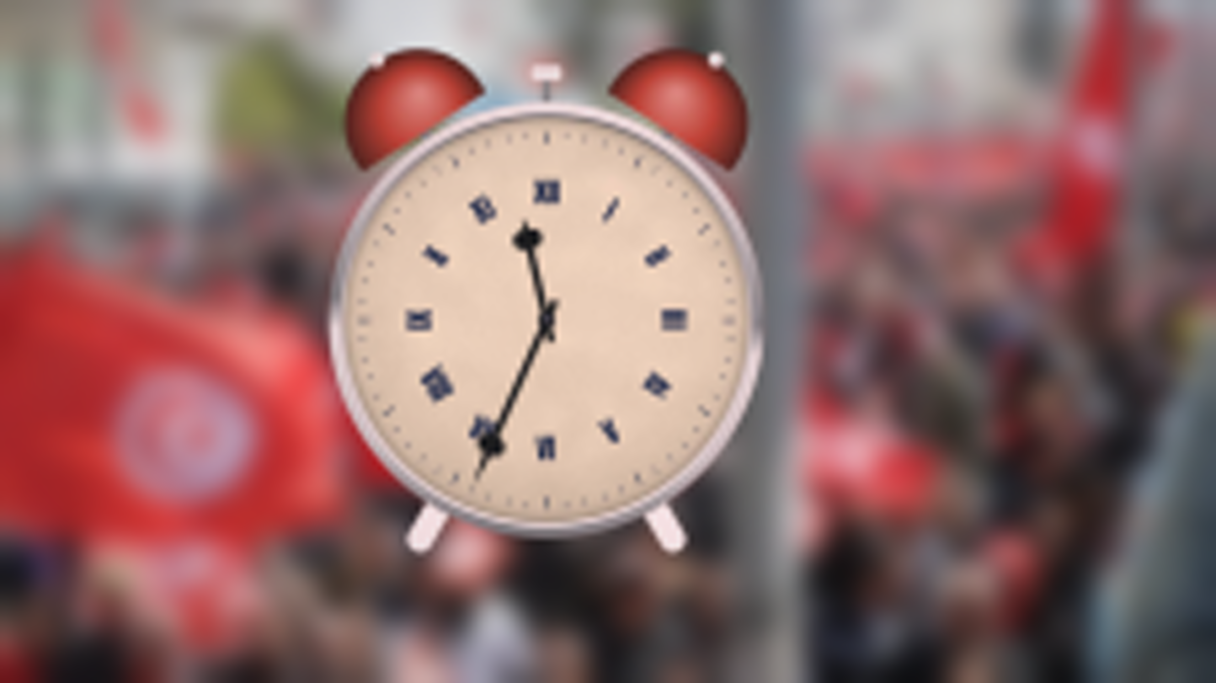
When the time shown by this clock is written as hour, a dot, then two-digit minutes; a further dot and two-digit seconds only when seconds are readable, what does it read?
11.34
